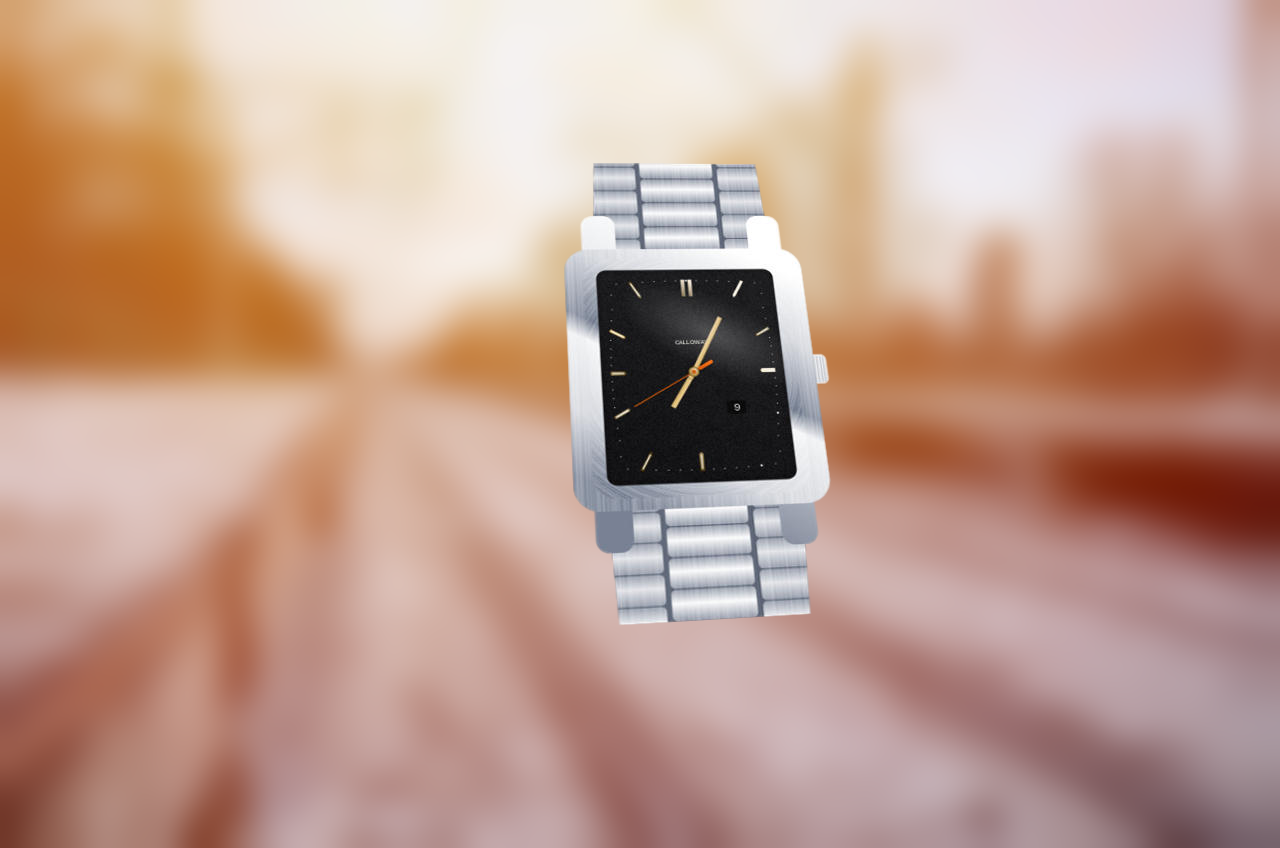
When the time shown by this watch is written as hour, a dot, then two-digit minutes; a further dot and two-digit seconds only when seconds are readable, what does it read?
7.04.40
